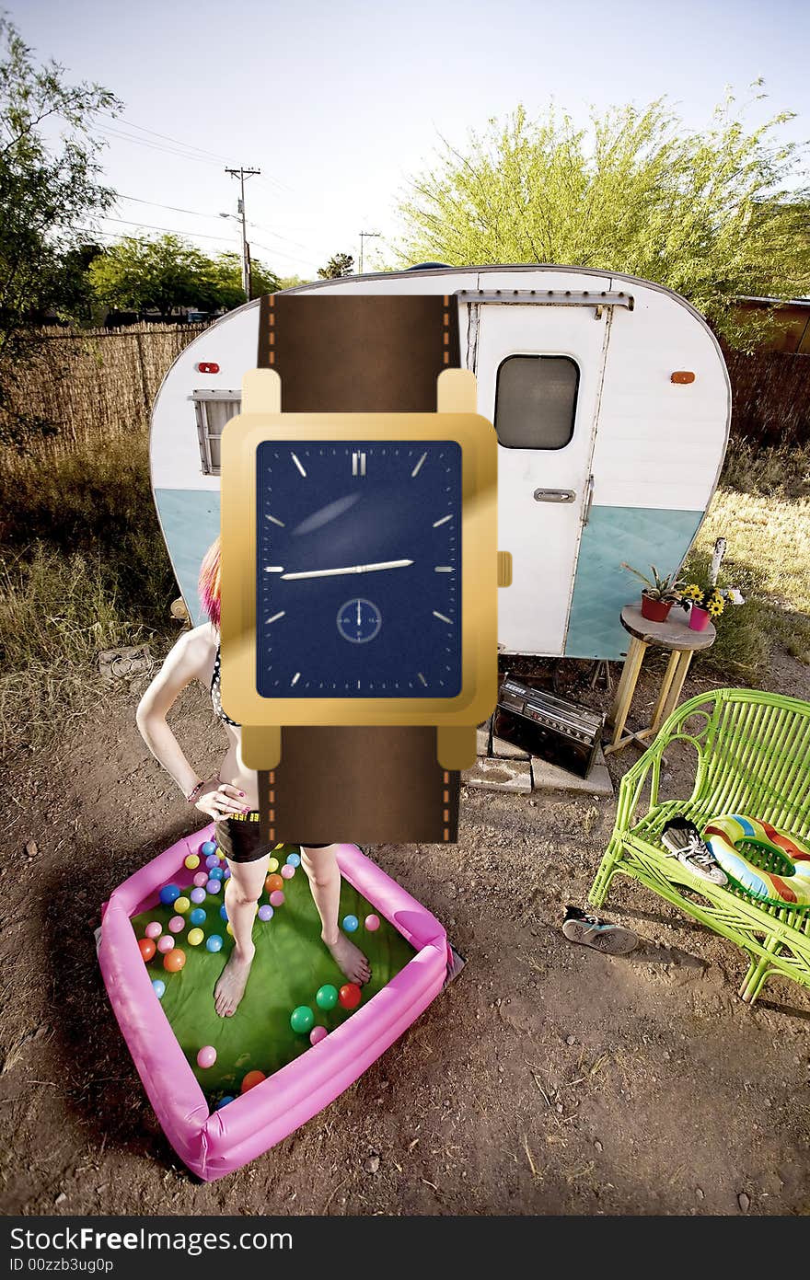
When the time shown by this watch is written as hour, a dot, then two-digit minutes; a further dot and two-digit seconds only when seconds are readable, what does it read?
2.44
